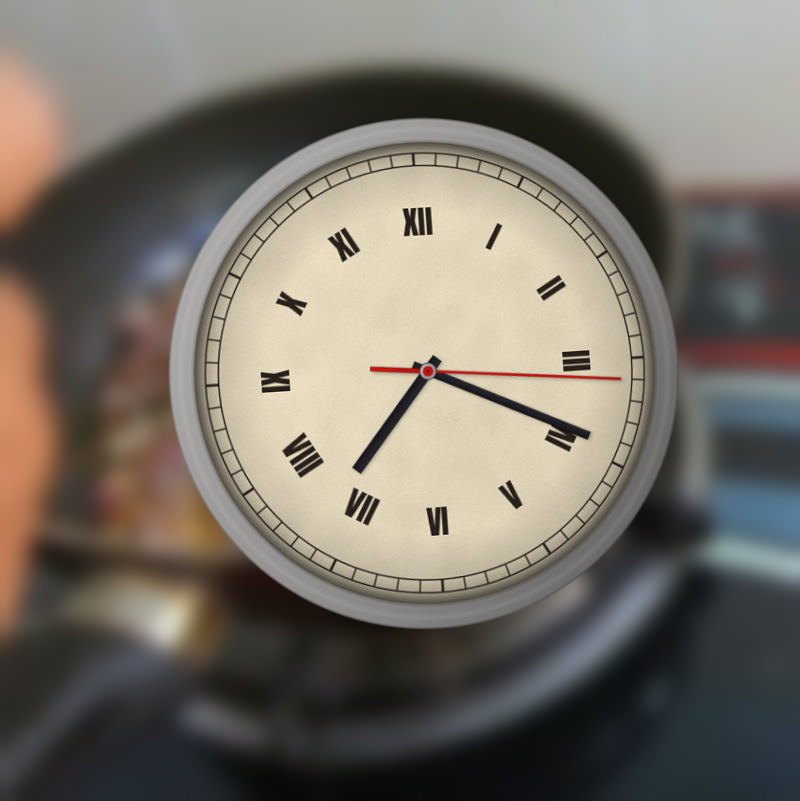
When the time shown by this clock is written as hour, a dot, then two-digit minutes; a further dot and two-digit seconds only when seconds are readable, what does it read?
7.19.16
